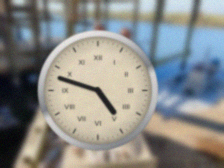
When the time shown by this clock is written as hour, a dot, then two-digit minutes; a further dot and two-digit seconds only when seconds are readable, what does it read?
4.48
